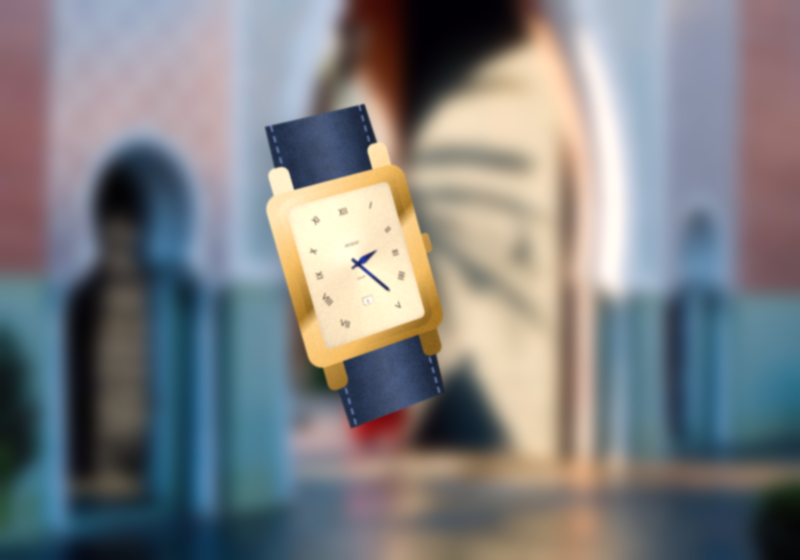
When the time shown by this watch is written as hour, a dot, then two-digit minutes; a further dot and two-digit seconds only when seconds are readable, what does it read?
2.24
